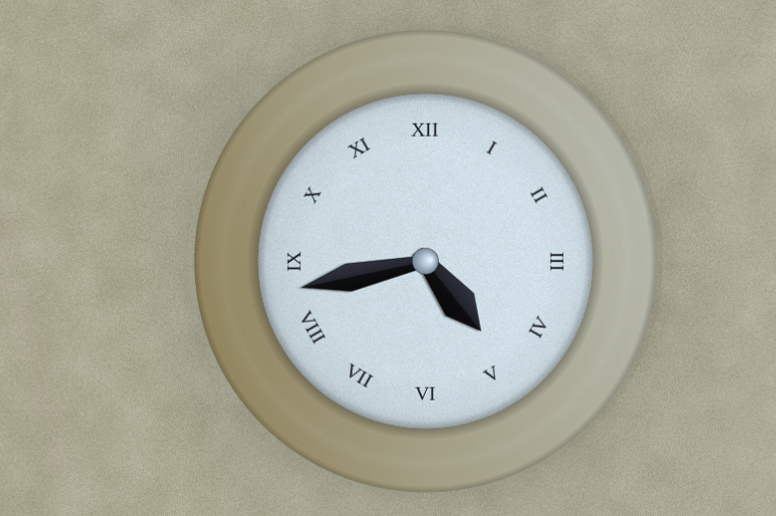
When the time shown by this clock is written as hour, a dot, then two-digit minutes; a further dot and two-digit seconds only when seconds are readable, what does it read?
4.43
